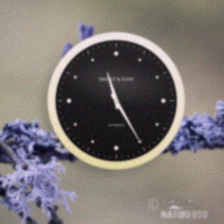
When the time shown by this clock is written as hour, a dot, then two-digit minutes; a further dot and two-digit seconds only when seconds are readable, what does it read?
11.25
